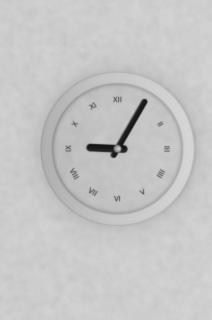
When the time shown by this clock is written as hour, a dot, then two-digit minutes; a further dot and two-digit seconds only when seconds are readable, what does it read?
9.05
